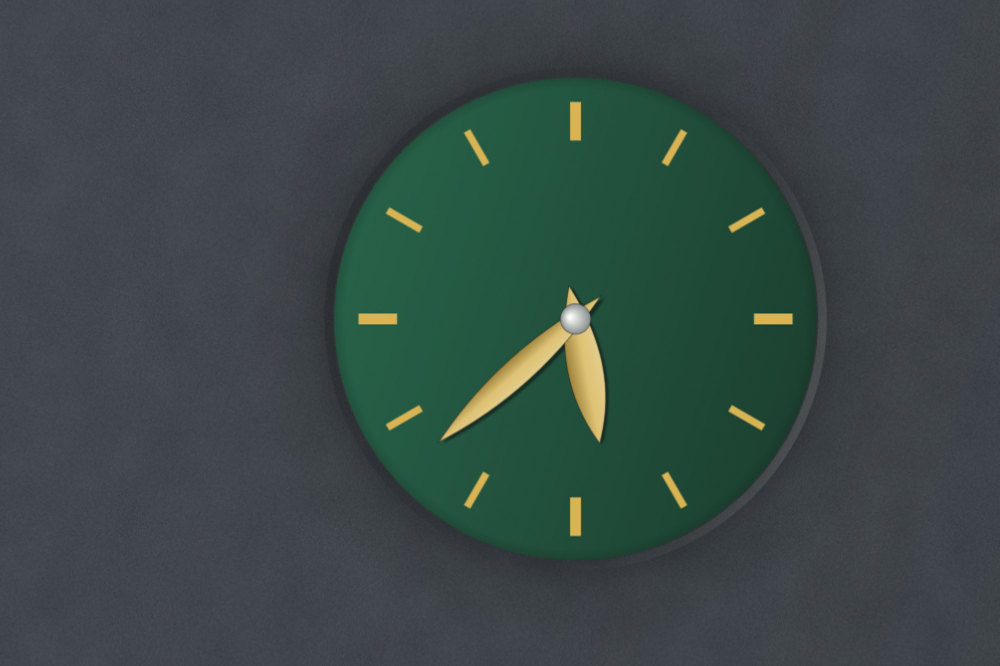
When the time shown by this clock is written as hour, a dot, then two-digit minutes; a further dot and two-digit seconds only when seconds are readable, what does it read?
5.38
